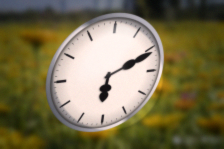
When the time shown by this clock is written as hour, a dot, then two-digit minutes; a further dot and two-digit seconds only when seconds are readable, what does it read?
6.11
